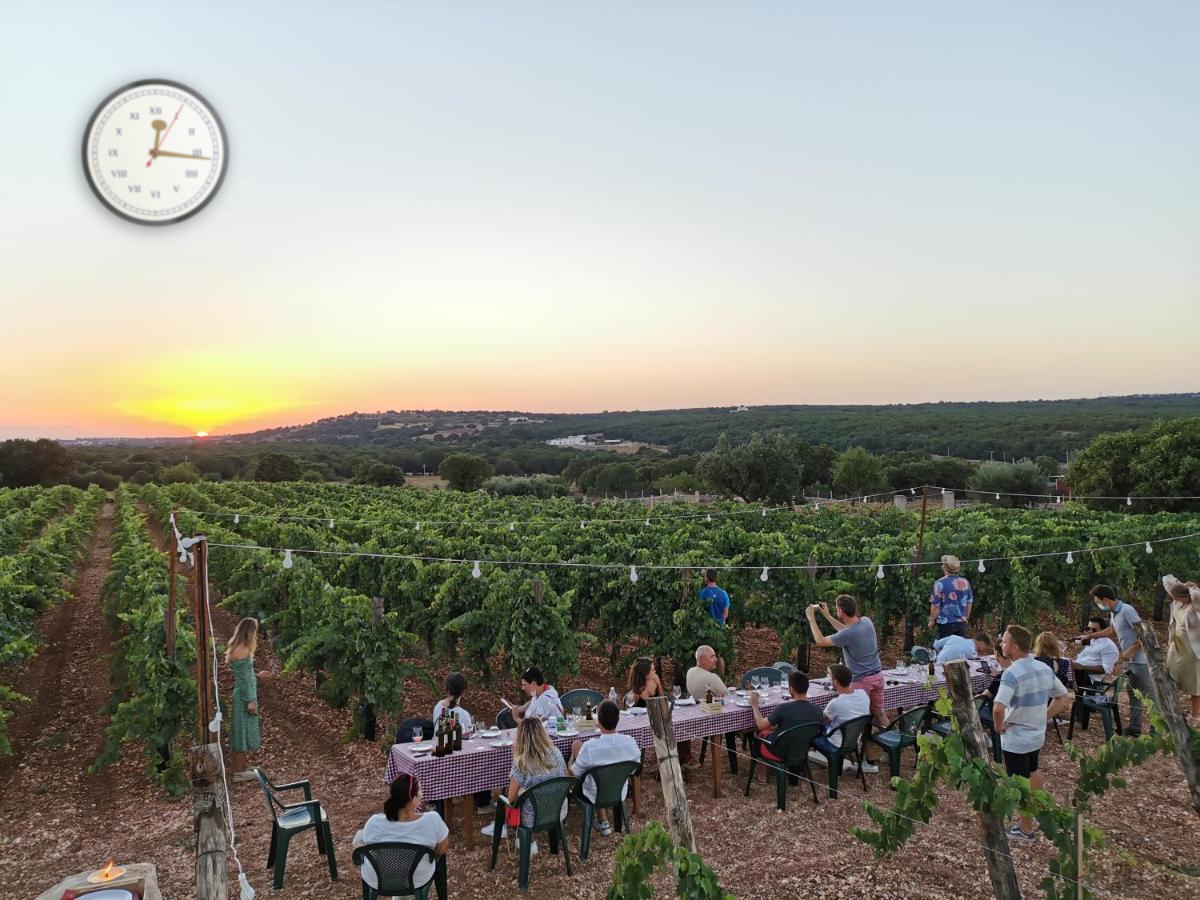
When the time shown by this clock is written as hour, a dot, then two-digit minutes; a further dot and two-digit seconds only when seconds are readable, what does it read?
12.16.05
